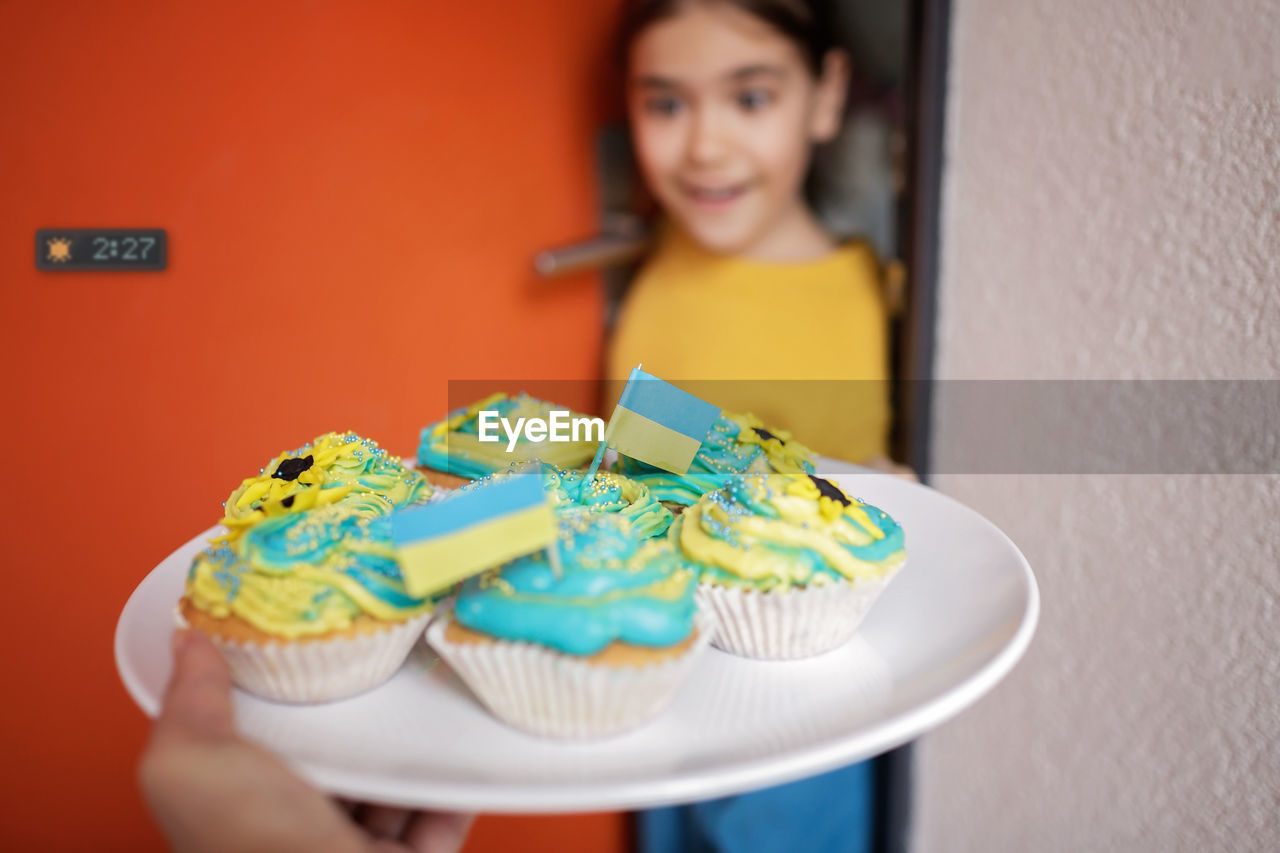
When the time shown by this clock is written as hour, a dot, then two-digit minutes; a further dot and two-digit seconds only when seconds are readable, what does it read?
2.27
